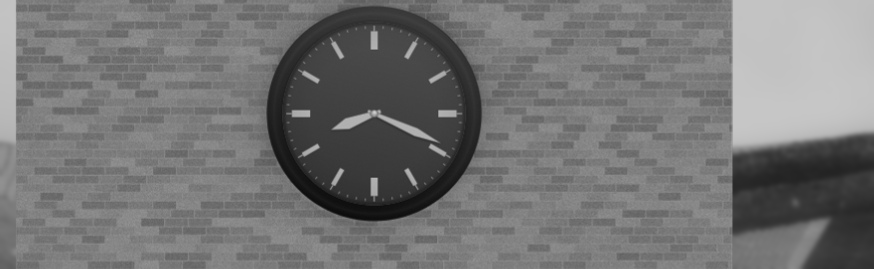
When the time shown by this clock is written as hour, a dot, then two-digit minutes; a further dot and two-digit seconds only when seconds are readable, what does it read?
8.19
